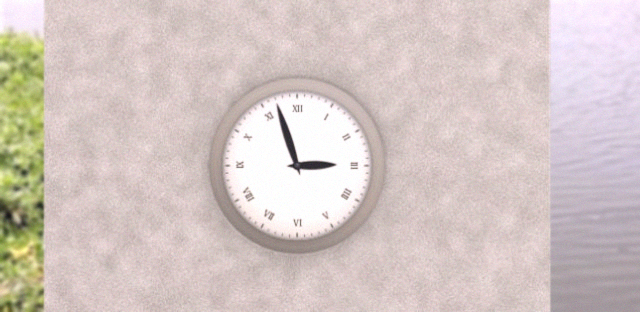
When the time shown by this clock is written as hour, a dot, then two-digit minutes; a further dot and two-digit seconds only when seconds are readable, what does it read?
2.57
